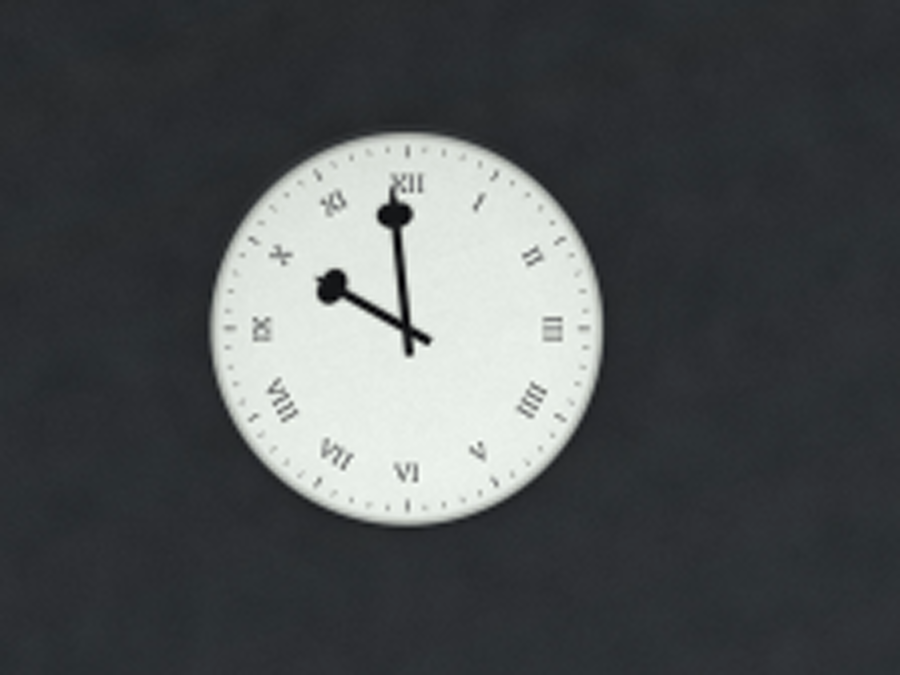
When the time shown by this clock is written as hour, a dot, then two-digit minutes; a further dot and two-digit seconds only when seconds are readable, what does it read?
9.59
